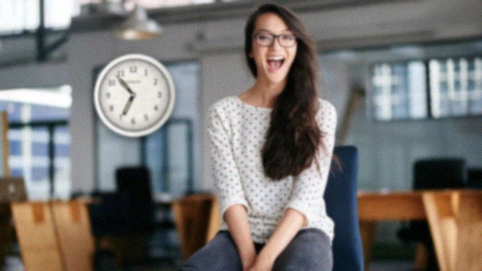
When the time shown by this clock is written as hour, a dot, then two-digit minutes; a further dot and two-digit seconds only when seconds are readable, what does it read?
6.53
